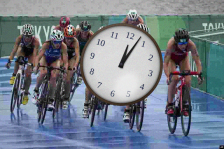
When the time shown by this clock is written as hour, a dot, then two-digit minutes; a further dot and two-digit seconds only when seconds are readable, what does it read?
12.03
